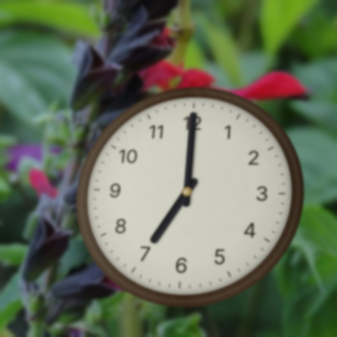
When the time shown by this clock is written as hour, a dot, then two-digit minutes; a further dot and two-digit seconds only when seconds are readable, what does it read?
7.00
